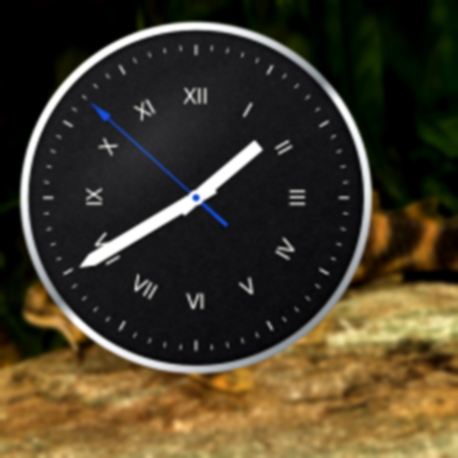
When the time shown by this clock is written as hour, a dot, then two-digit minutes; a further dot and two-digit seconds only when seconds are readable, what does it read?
1.39.52
